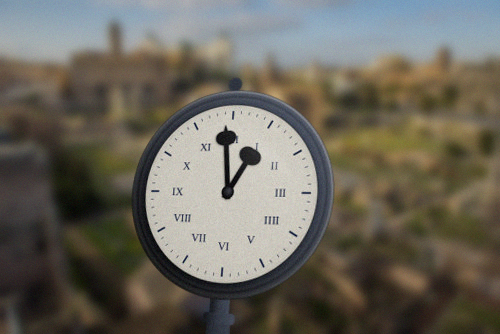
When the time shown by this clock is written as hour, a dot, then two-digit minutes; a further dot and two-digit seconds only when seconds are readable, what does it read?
12.59
